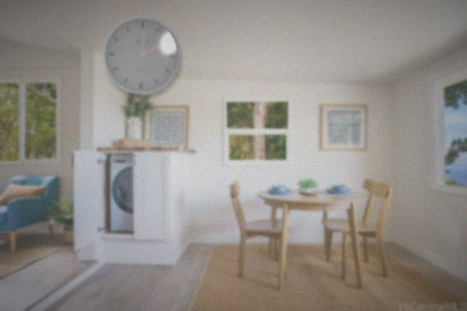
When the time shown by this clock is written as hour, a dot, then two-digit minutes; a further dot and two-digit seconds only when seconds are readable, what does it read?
2.01
